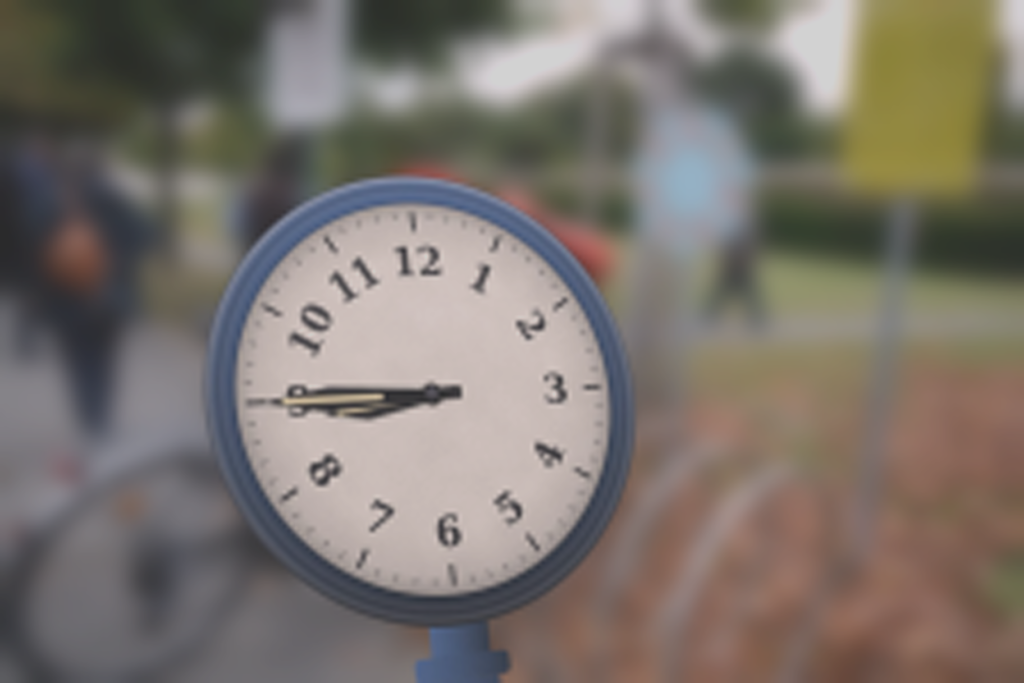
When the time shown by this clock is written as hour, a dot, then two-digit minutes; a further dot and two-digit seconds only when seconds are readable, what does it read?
8.45
